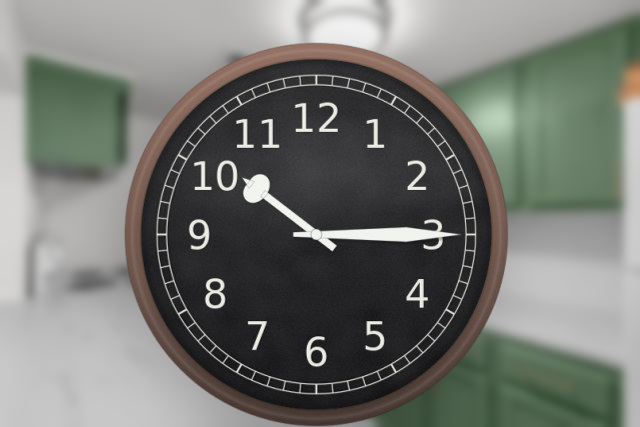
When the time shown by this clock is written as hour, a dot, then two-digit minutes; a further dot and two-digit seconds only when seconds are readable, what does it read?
10.15
